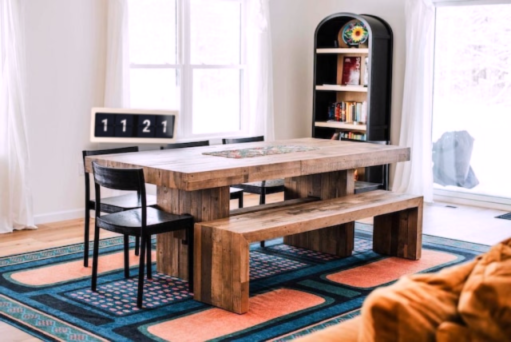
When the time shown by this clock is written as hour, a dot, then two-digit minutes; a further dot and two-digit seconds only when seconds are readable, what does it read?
11.21
